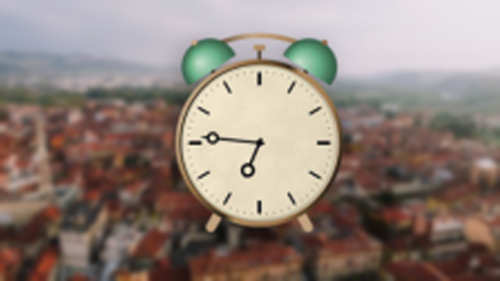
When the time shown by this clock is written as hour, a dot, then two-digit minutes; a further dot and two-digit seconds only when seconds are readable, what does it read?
6.46
